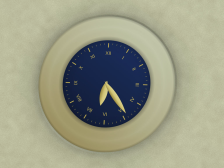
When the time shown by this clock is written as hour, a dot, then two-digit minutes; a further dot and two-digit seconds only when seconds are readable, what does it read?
6.24
